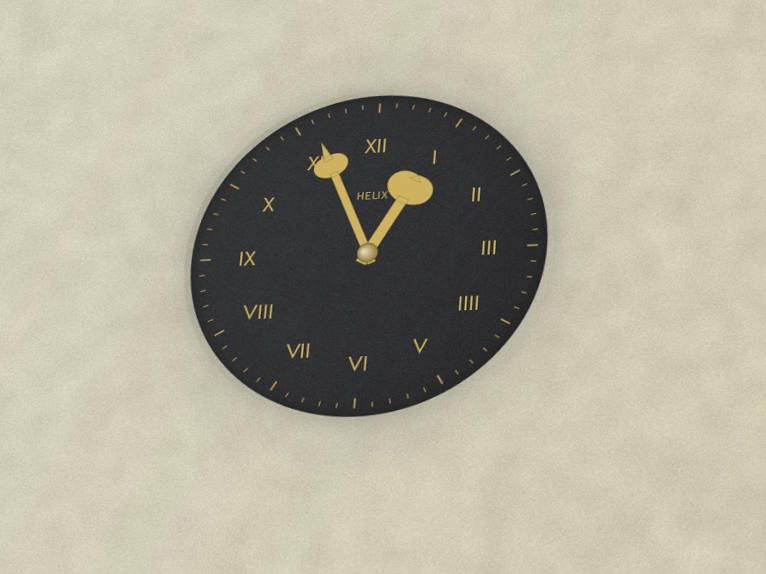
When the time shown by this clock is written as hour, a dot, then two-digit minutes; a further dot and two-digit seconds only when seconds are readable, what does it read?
12.56
